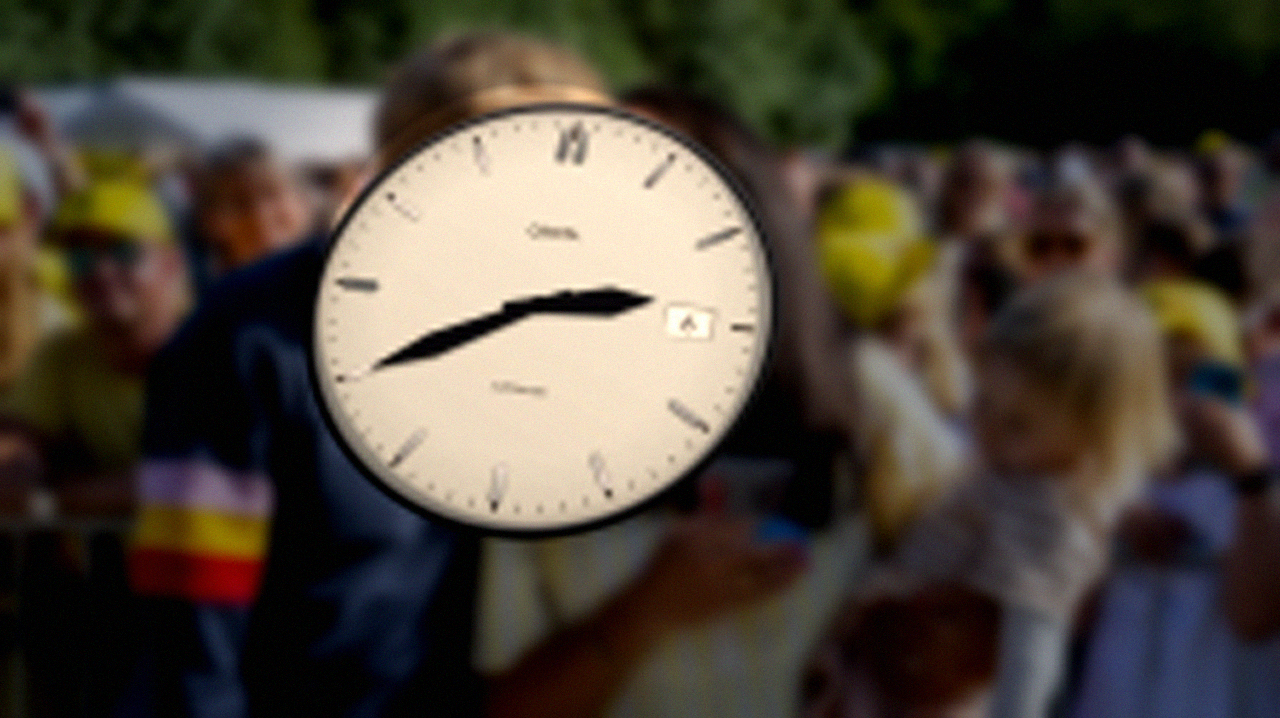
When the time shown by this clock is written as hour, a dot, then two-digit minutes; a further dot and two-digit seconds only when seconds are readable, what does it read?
2.40
